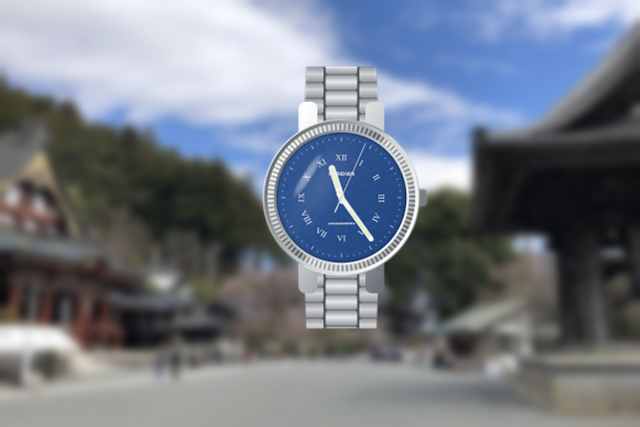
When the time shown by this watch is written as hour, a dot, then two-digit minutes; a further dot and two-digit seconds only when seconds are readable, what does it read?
11.24.04
